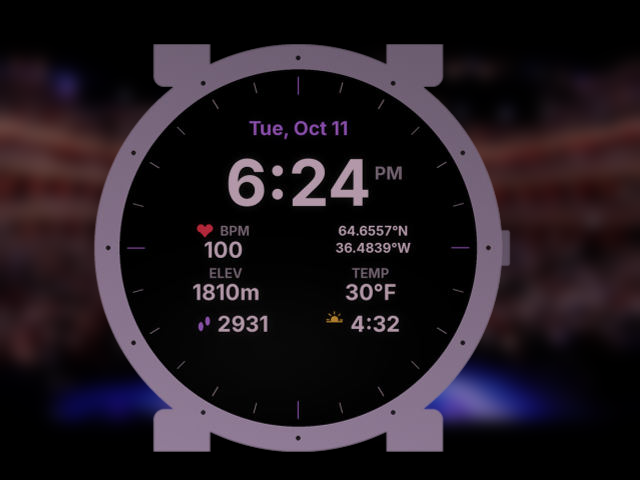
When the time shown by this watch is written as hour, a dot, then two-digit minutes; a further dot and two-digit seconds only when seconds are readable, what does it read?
6.24
